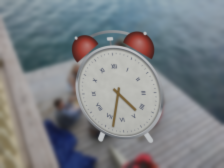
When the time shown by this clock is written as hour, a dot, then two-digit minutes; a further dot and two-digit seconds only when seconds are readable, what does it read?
4.33
